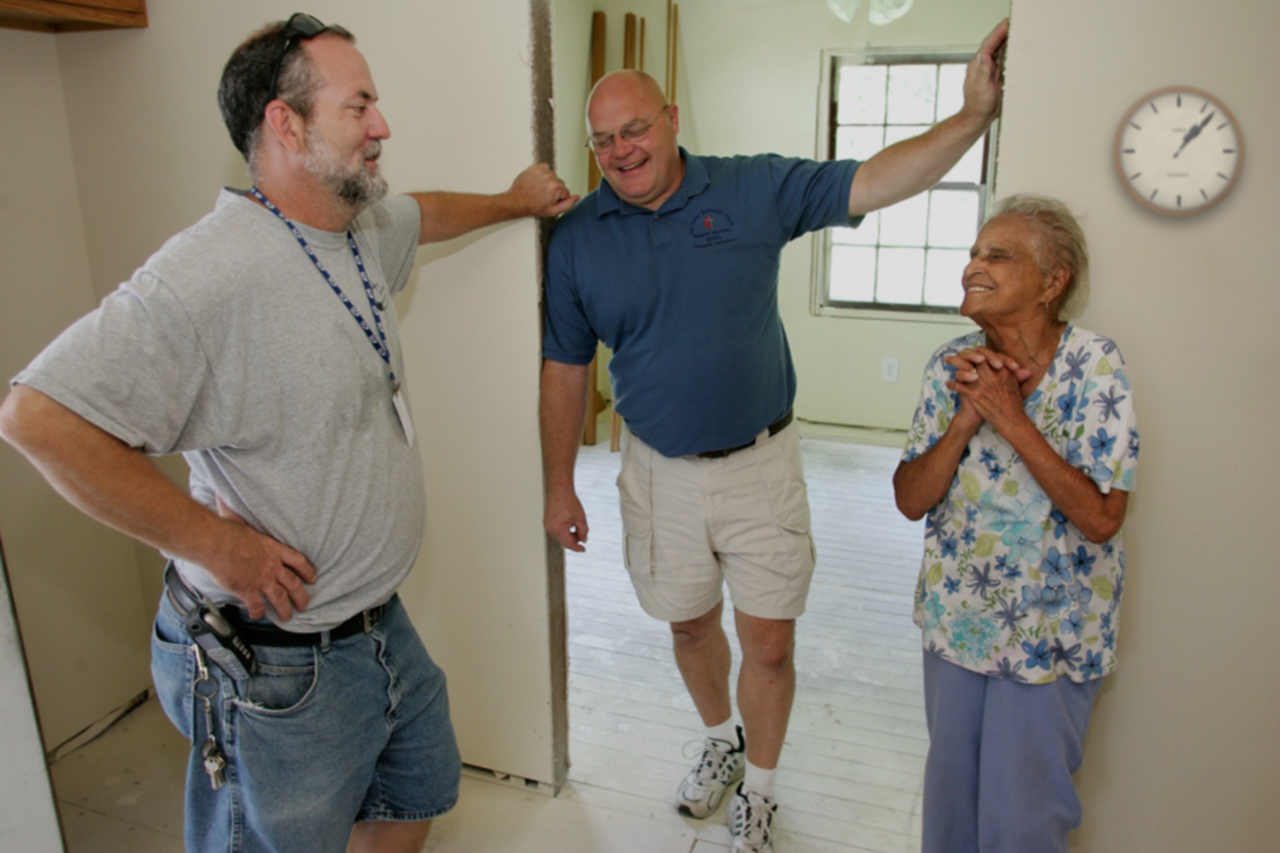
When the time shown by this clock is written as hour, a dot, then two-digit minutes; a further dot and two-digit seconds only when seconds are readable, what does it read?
1.07
